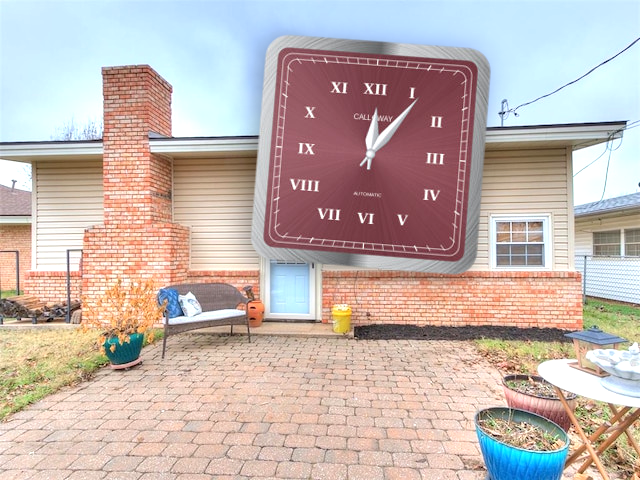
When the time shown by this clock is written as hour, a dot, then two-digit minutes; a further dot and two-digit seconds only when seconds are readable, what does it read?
12.06
